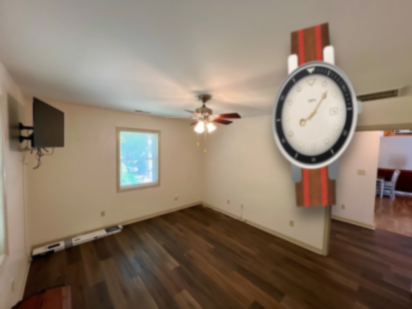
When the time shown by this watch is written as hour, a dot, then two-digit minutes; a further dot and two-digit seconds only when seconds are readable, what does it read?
8.07
